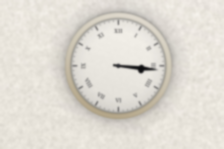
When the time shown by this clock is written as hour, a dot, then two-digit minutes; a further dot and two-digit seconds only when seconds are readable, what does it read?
3.16
